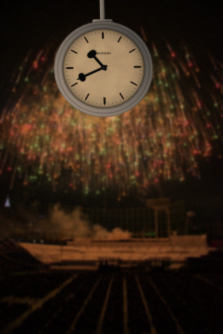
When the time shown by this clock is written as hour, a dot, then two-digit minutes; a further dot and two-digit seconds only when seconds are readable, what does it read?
10.41
